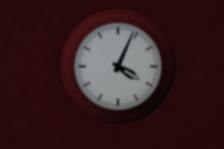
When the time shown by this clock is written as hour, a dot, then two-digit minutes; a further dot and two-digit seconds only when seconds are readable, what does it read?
4.04
